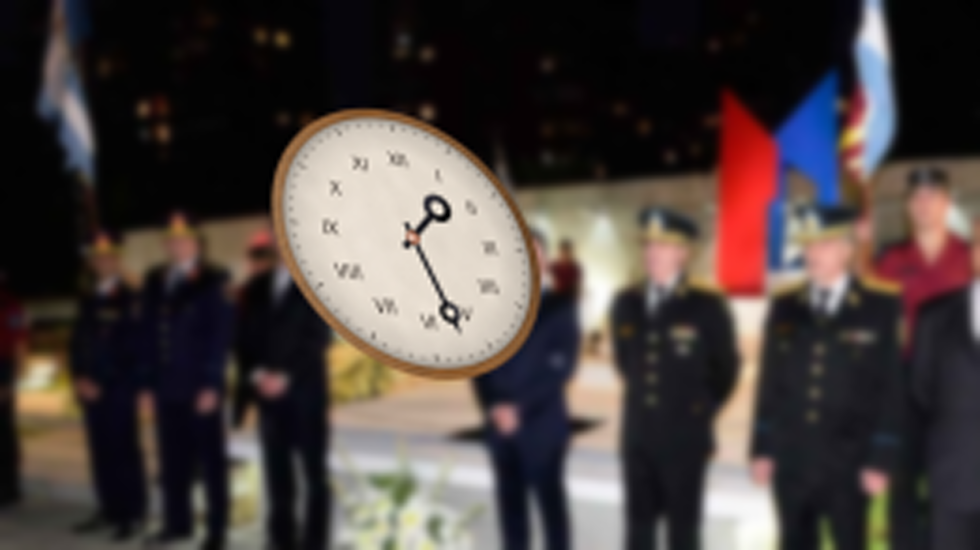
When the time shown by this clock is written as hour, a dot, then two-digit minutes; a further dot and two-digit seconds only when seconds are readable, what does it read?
1.27
